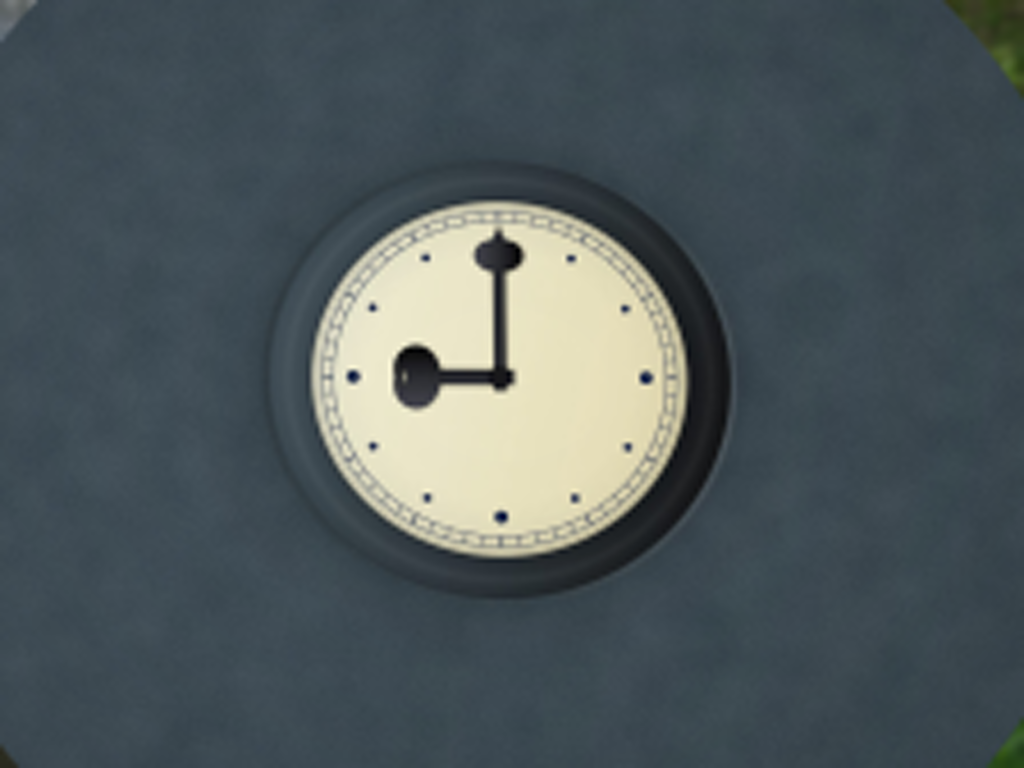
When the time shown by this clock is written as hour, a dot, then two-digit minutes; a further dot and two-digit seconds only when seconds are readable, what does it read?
9.00
